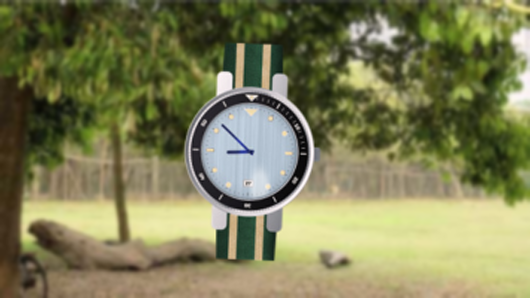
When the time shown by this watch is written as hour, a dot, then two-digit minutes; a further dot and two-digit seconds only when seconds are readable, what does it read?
8.52
